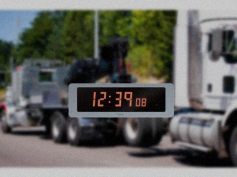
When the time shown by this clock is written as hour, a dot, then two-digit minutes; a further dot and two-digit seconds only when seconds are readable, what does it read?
12.39.08
